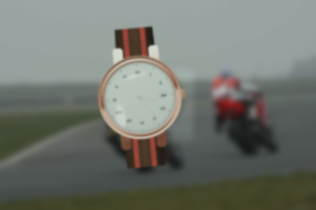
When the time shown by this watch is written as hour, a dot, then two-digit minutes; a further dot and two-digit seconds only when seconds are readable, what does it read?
3.24
